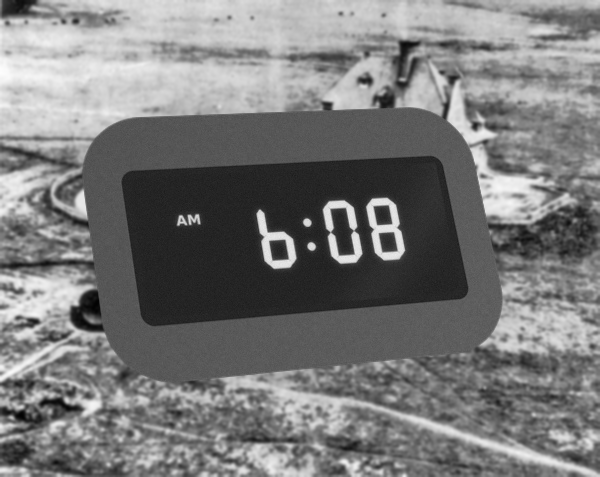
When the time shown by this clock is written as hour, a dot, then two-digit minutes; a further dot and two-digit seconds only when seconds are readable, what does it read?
6.08
